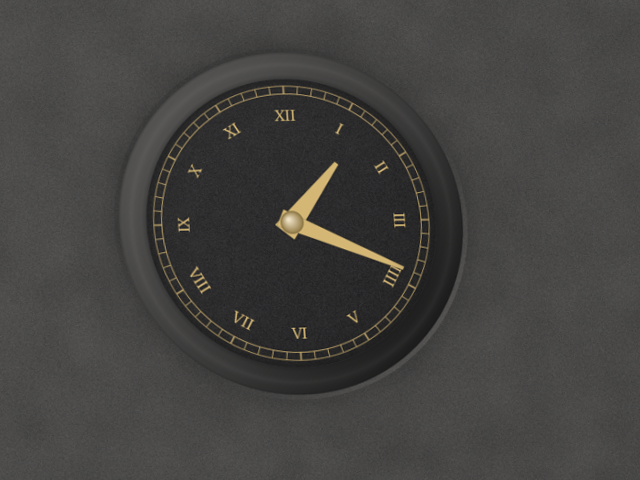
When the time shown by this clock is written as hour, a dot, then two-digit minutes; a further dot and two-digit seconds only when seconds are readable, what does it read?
1.19
